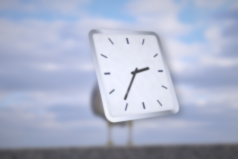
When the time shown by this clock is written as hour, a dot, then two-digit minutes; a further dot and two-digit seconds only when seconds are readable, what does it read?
2.36
